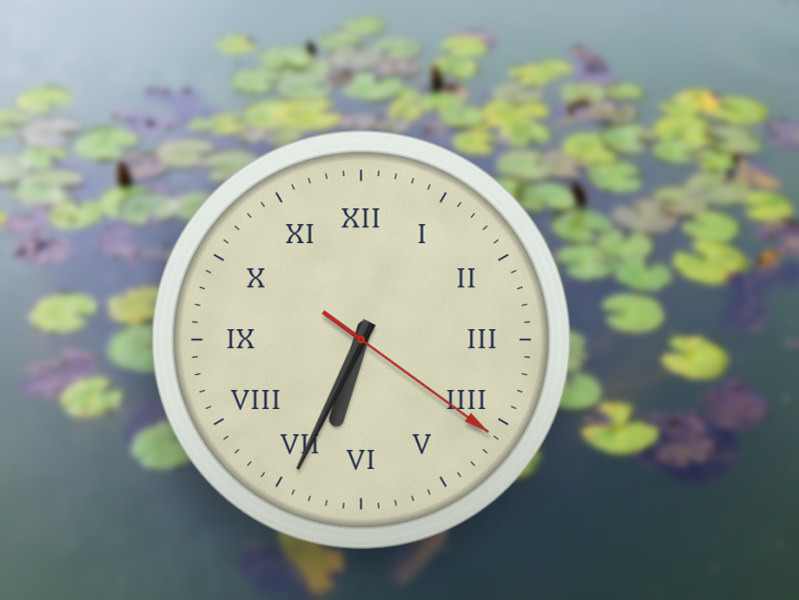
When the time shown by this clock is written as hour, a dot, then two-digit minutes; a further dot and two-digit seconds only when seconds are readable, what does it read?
6.34.21
